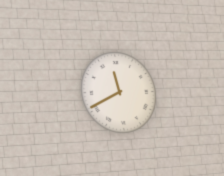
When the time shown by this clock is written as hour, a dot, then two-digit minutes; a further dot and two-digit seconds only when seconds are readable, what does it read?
11.41
